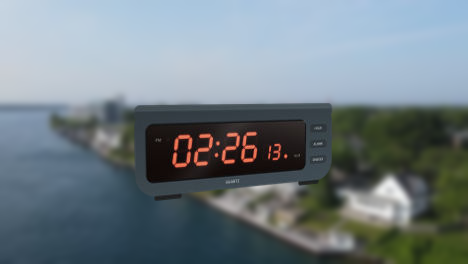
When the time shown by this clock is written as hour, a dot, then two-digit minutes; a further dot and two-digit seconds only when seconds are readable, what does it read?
2.26.13
